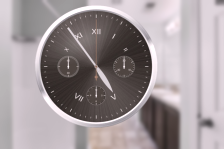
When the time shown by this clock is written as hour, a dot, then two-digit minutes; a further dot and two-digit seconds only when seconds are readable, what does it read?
4.54
